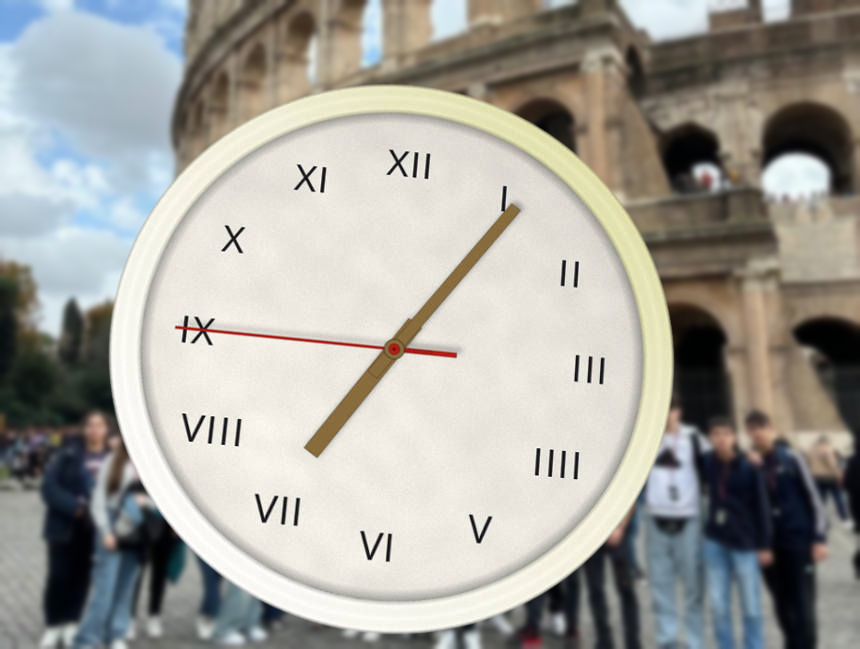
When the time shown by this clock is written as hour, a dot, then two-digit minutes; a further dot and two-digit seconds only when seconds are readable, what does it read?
7.05.45
